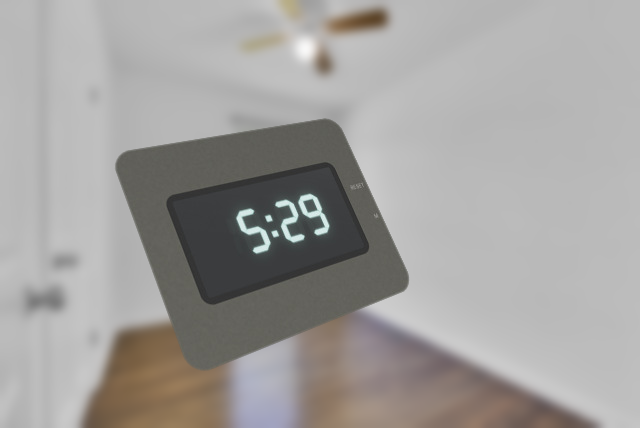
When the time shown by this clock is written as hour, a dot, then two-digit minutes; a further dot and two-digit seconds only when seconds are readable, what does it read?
5.29
